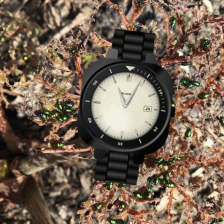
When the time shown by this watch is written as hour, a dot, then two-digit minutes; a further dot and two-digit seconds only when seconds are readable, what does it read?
11.04
